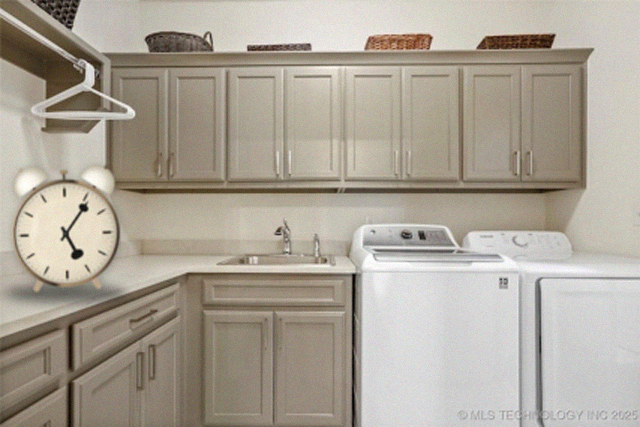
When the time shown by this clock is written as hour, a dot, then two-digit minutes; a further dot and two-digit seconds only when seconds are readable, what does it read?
5.06
